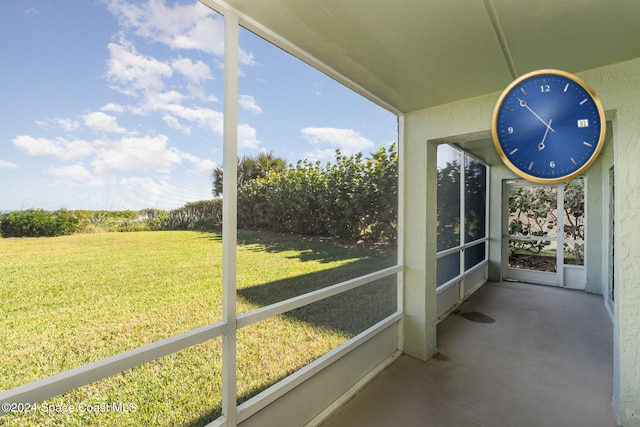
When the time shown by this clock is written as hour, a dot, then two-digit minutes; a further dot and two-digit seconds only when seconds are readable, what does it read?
6.53
